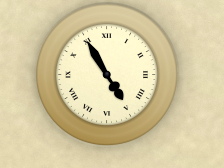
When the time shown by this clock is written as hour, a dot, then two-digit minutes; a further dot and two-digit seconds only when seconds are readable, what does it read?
4.55
